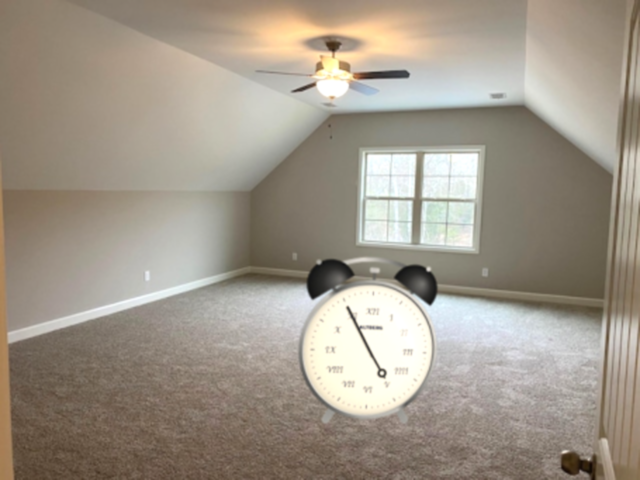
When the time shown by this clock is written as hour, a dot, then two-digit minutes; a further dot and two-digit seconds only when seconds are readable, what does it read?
4.55
